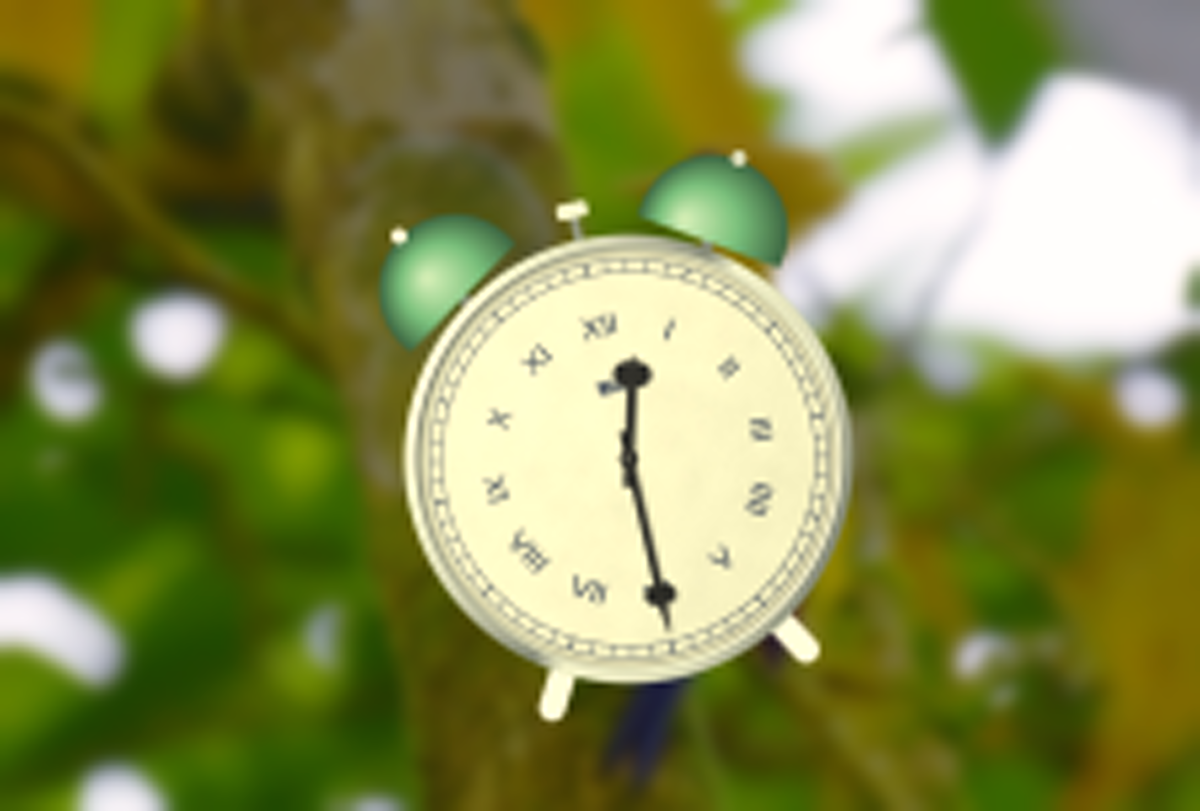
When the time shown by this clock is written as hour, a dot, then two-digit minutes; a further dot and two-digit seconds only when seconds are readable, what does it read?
12.30
